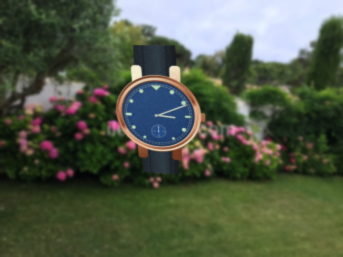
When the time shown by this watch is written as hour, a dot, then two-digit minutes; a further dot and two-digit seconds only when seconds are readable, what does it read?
3.11
